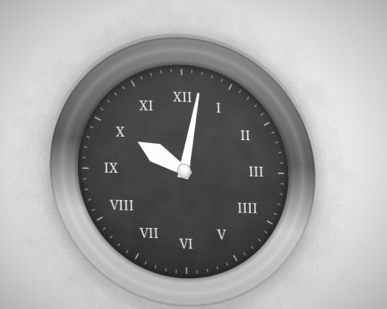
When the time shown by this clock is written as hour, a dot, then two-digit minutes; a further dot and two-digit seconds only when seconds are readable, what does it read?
10.02
